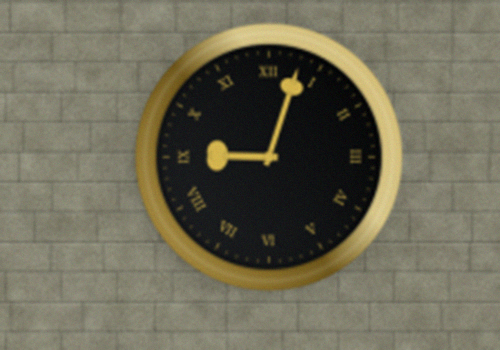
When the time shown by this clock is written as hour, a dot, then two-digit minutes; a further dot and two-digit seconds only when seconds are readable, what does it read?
9.03
